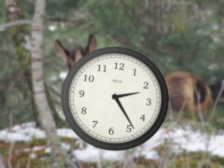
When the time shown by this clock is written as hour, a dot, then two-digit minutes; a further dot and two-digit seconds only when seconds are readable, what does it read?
2.24
